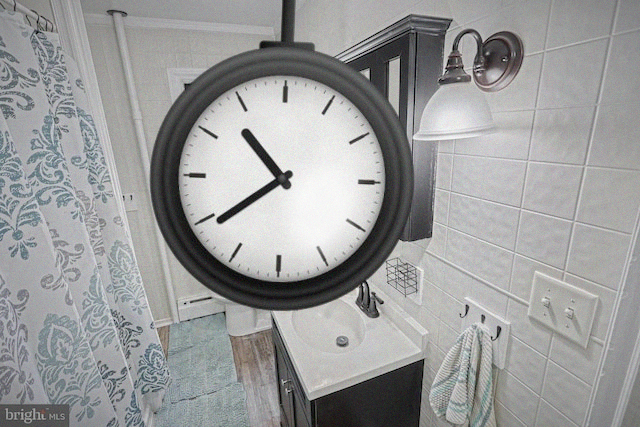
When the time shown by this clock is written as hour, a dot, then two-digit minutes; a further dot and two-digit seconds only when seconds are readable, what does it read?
10.39
